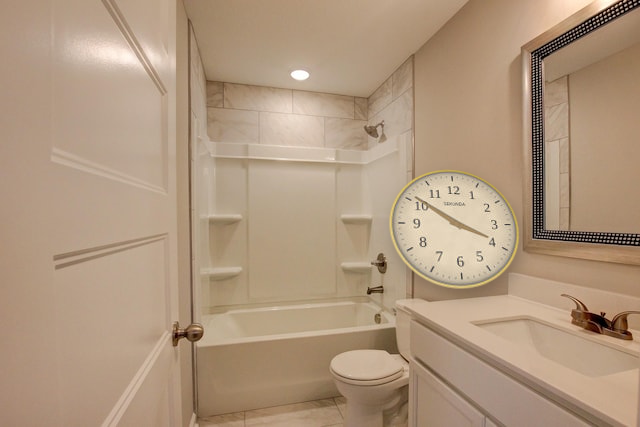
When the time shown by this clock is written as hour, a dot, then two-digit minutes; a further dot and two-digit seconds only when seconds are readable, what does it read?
3.51
